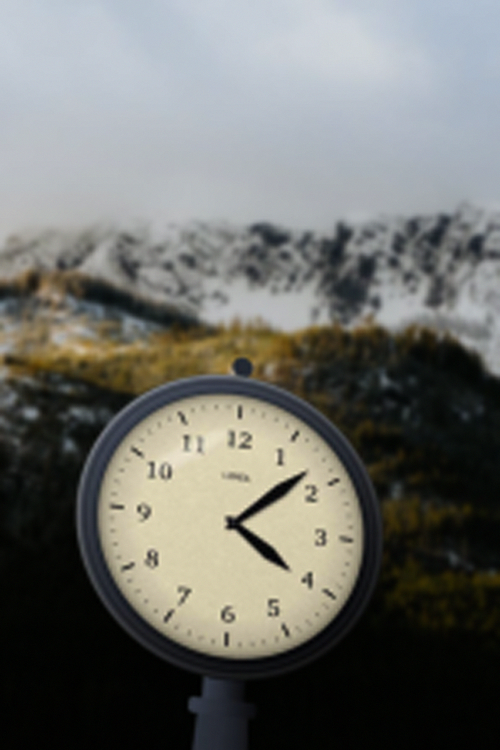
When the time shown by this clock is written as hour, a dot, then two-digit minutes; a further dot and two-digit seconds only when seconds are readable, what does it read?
4.08
